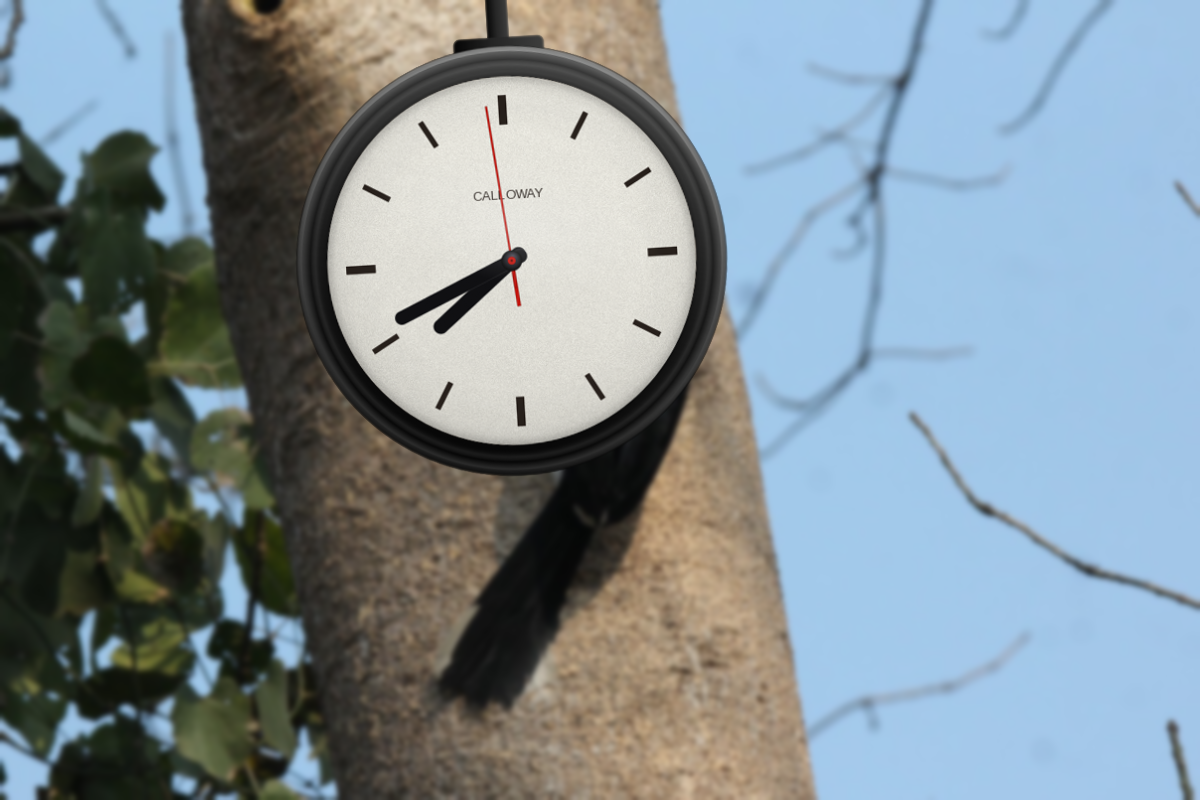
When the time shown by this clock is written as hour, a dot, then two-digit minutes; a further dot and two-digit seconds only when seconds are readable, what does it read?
7.40.59
